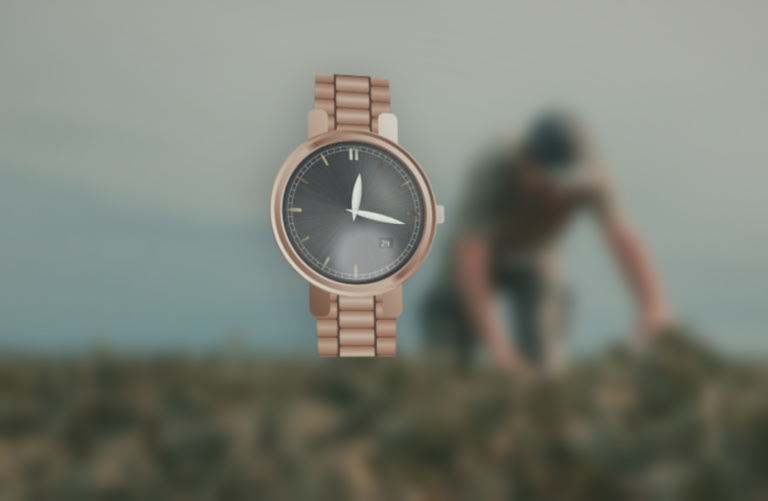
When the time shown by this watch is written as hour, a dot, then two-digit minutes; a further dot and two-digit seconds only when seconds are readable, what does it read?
12.17
